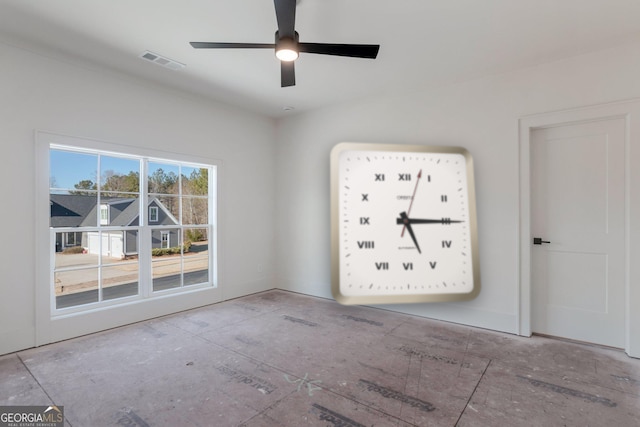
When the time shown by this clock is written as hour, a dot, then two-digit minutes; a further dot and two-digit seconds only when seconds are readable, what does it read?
5.15.03
